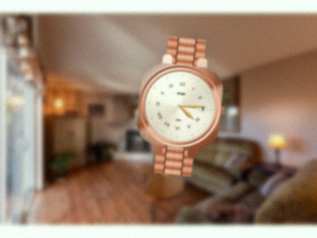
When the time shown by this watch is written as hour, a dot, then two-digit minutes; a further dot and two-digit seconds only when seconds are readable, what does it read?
4.14
